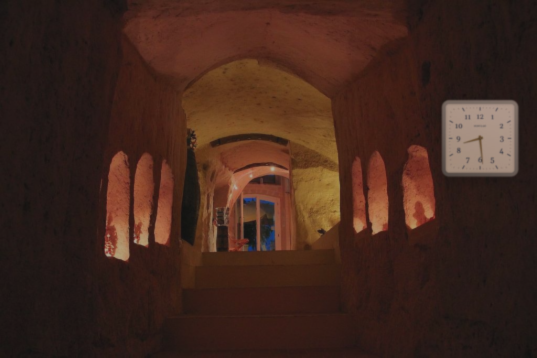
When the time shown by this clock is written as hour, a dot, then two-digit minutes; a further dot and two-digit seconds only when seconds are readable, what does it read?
8.29
